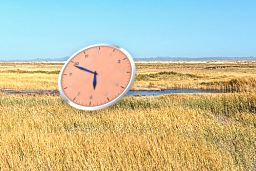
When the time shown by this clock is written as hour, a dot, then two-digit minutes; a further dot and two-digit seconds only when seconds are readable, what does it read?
5.49
